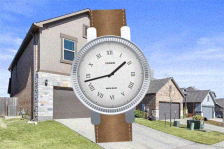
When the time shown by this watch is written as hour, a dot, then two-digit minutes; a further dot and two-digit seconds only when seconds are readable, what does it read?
1.43
